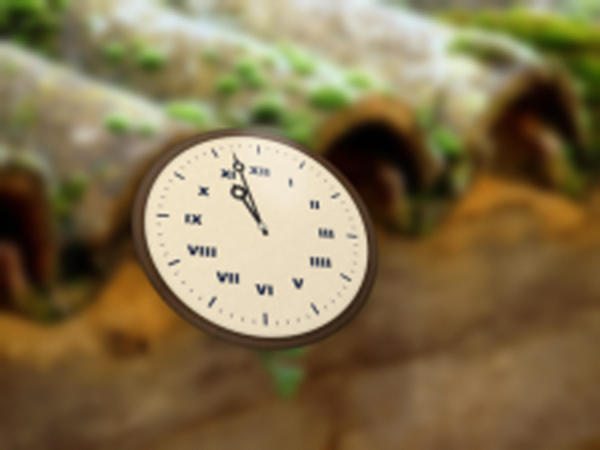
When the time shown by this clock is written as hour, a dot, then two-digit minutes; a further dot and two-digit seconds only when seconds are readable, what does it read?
10.57
